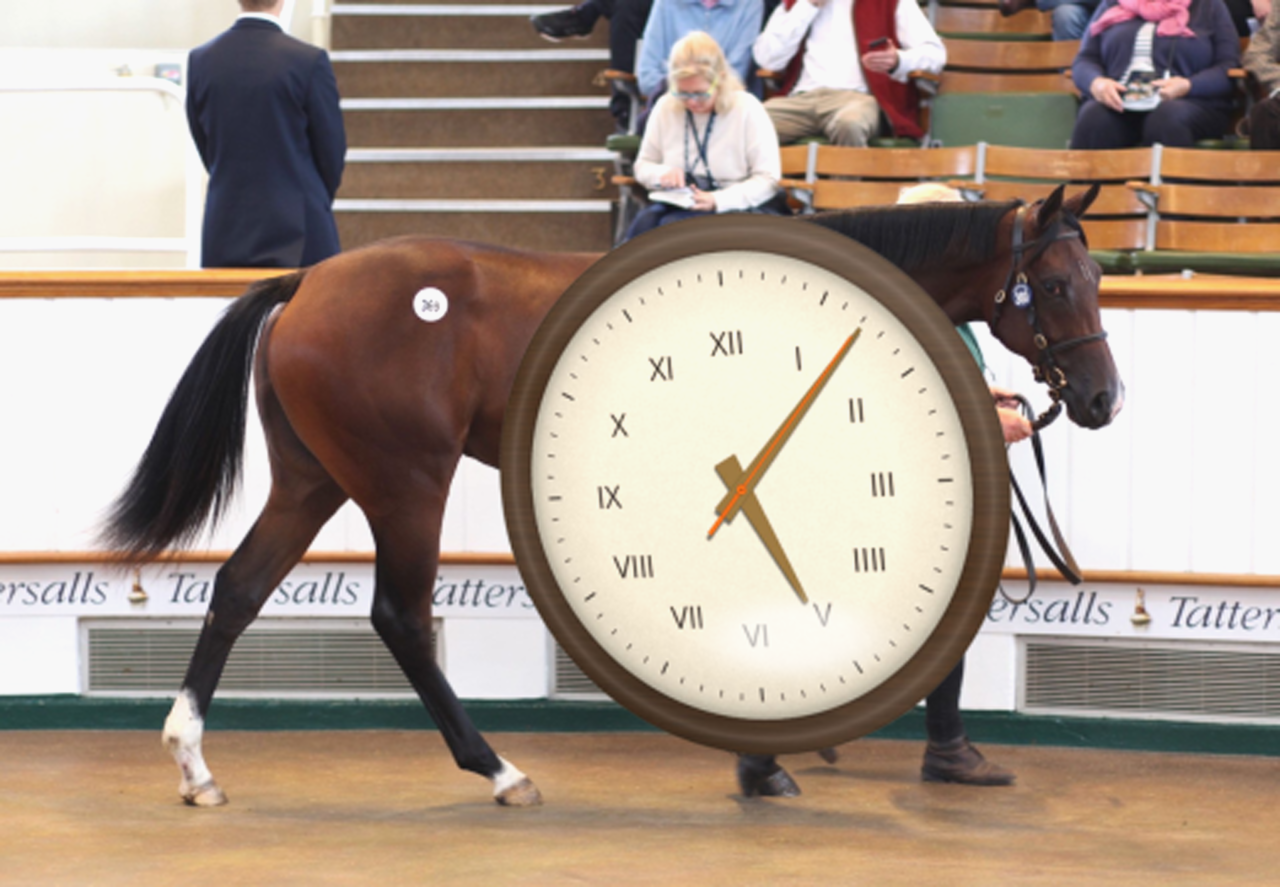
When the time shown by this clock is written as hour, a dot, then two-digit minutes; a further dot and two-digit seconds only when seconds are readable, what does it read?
5.07.07
